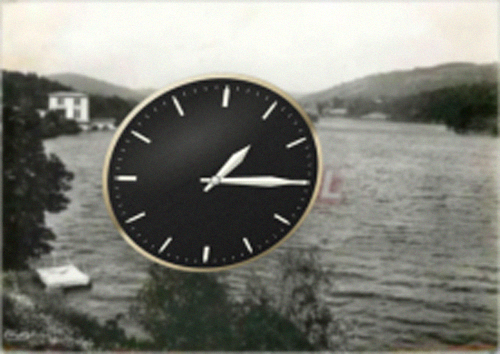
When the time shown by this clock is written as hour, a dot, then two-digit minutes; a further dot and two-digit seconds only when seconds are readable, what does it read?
1.15
